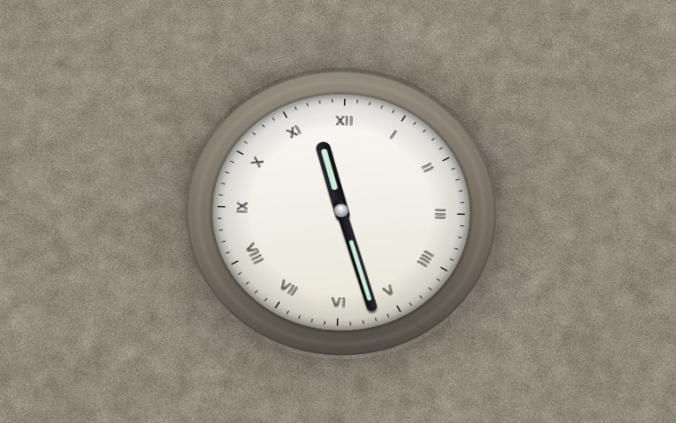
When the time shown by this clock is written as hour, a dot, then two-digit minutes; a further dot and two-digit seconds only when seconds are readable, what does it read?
11.27
